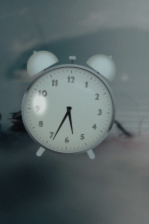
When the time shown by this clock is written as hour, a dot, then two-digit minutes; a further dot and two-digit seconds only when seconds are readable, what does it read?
5.34
